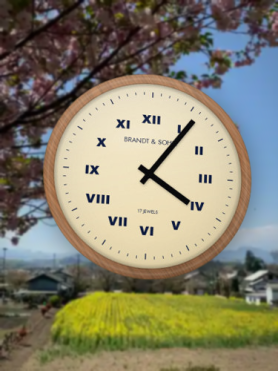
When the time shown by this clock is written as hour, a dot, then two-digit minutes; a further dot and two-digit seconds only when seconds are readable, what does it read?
4.06
